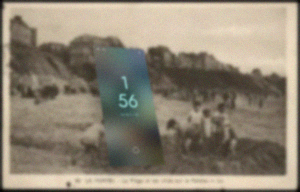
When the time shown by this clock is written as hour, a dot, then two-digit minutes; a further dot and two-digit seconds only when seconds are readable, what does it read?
1.56
